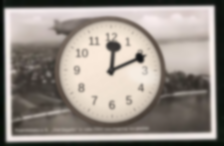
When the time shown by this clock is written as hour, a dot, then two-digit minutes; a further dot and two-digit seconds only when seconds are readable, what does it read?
12.11
